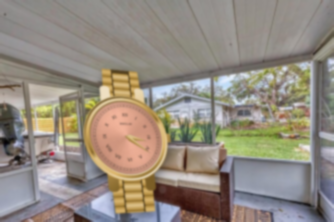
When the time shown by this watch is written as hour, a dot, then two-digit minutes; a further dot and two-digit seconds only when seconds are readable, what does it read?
3.21
